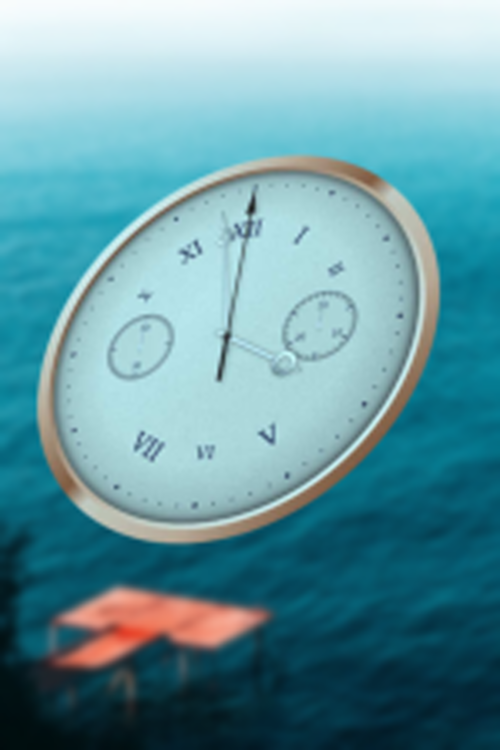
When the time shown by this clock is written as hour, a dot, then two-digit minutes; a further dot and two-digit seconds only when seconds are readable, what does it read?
3.58
